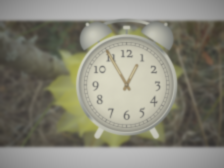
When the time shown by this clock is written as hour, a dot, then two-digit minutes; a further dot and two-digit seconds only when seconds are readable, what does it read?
12.55
